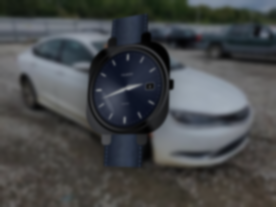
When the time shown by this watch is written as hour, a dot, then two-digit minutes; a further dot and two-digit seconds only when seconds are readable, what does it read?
2.42
